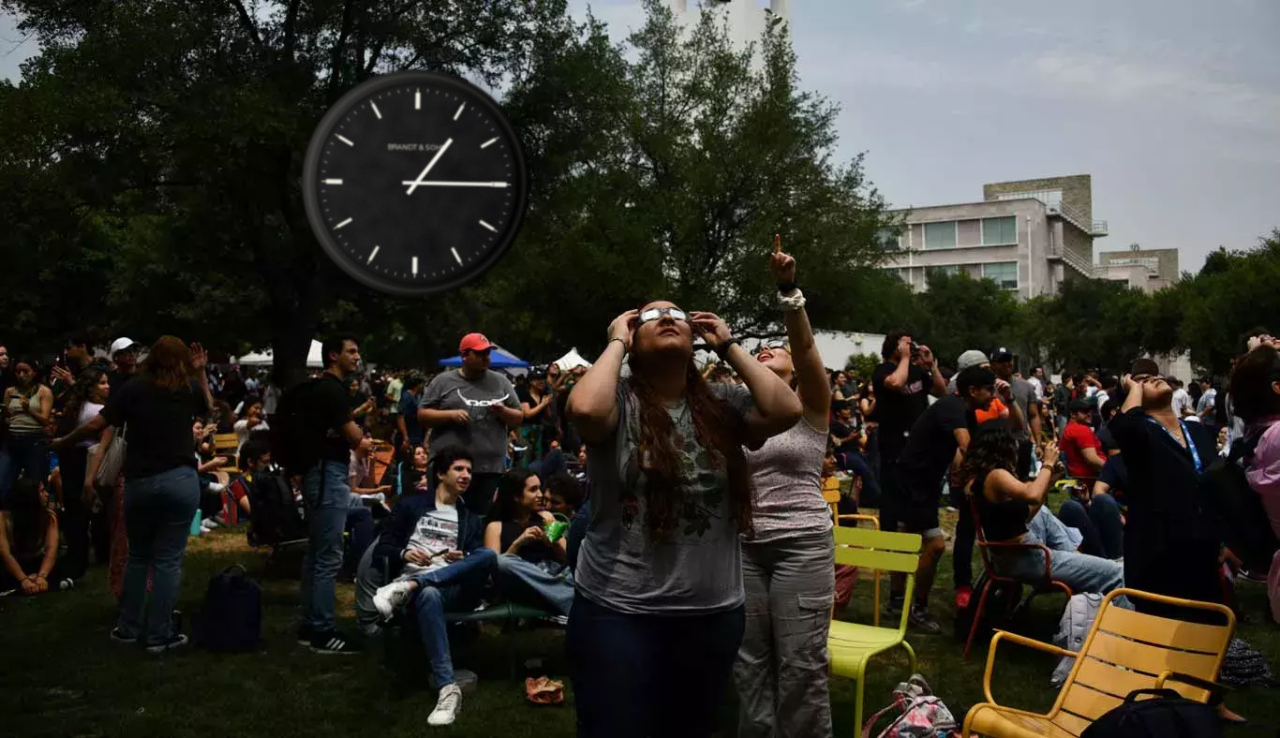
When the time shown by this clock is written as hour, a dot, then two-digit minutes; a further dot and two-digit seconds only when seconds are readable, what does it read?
1.15
